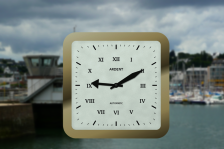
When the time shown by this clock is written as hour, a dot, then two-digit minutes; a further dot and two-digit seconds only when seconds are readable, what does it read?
9.10
